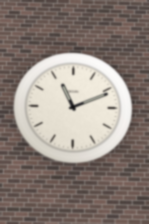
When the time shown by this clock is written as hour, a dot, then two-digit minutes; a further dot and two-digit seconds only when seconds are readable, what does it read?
11.11
